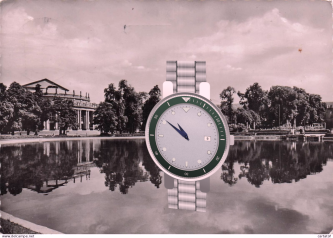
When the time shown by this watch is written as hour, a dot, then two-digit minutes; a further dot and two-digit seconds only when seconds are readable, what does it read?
10.51
